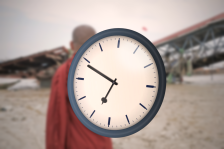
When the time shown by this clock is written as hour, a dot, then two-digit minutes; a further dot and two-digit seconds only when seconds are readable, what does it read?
6.49
